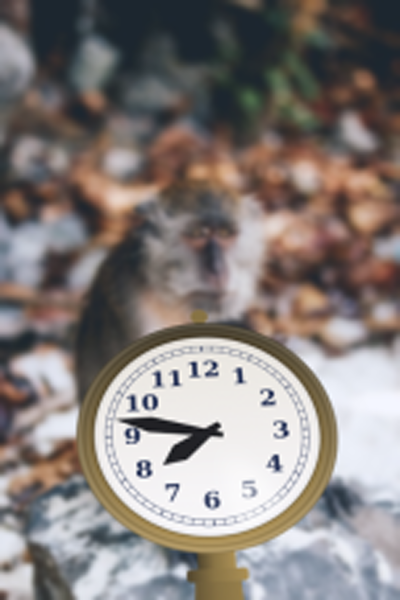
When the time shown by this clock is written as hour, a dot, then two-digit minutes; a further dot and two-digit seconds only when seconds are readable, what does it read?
7.47
